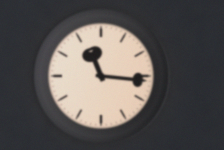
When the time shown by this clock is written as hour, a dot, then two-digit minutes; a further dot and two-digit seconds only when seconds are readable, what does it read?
11.16
